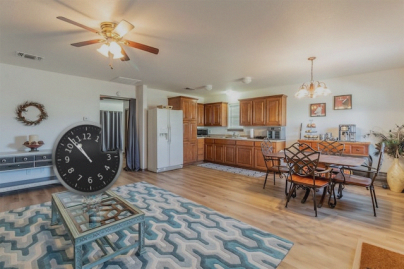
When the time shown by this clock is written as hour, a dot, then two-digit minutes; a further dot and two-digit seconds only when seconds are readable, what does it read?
10.53
